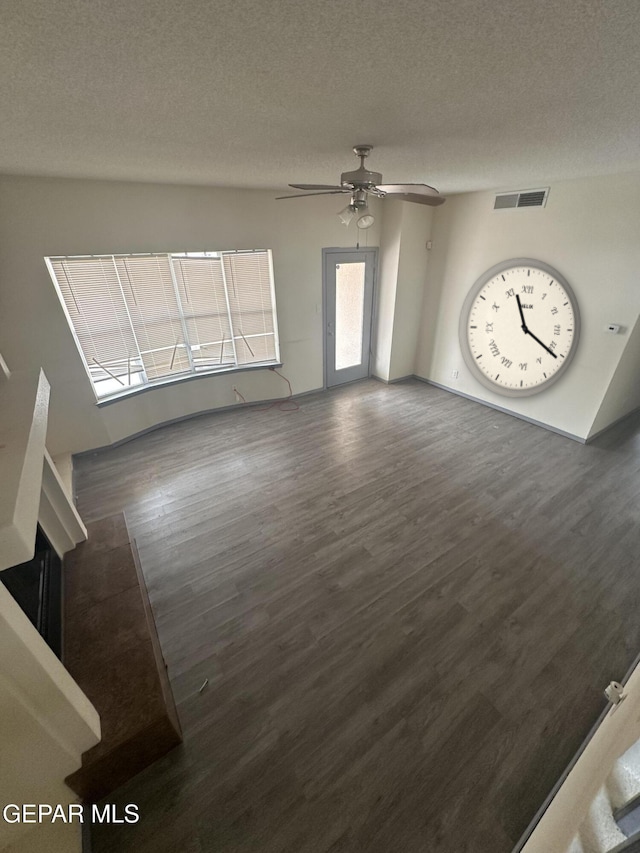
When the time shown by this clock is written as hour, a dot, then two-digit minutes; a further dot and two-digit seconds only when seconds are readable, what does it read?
11.21
